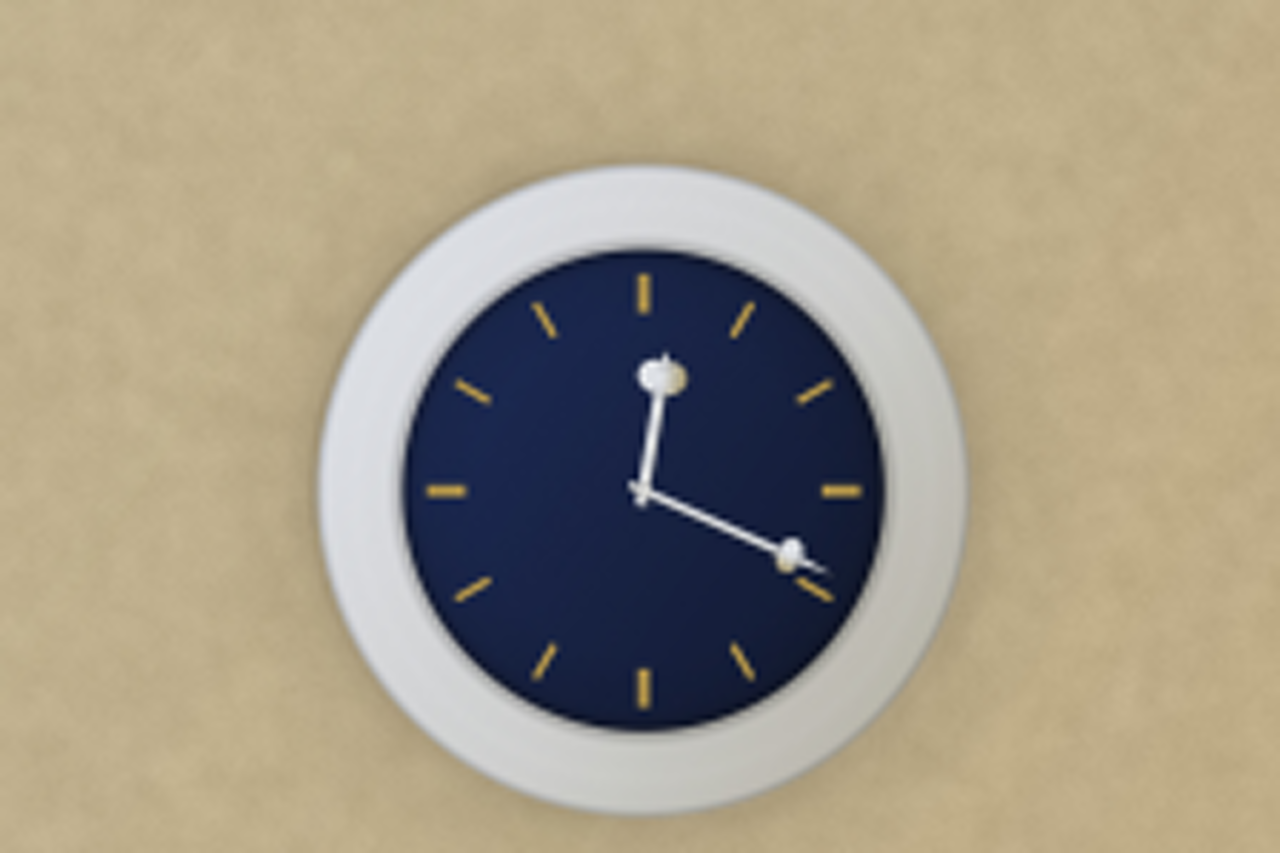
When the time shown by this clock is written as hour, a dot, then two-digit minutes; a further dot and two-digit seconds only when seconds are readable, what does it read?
12.19
